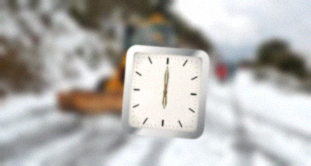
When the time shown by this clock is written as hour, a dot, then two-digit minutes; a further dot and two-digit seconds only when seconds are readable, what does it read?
6.00
